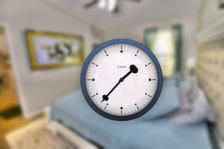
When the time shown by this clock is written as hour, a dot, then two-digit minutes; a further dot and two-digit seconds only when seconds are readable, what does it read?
1.37
